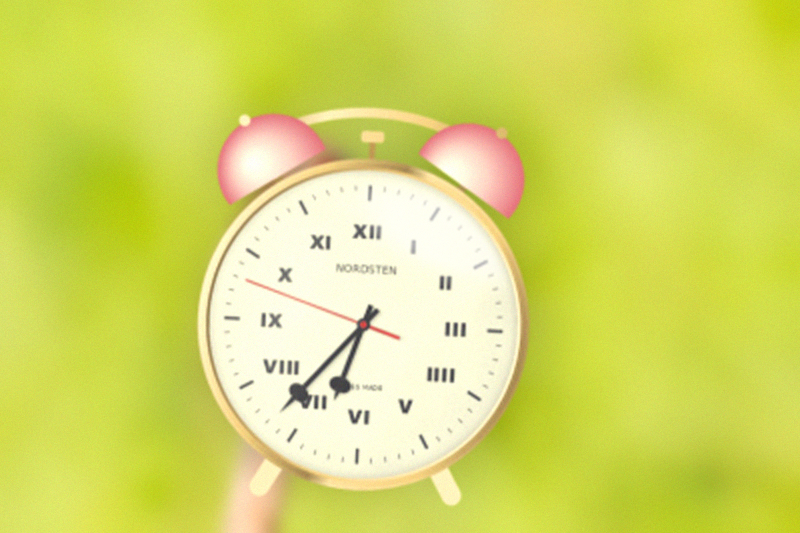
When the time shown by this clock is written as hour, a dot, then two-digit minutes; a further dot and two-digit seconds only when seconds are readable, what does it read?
6.36.48
